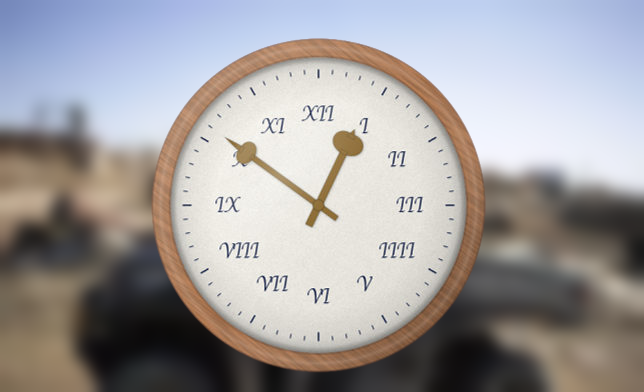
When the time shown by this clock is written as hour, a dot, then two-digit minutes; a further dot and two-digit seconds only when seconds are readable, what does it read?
12.51
